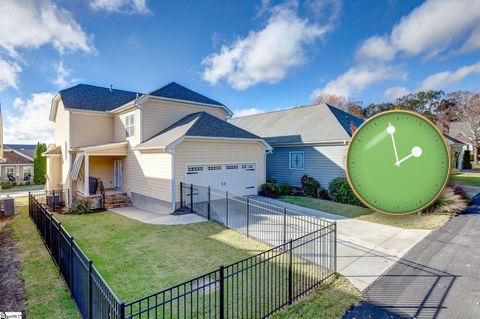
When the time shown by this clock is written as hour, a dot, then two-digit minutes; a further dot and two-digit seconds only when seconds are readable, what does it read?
1.58
